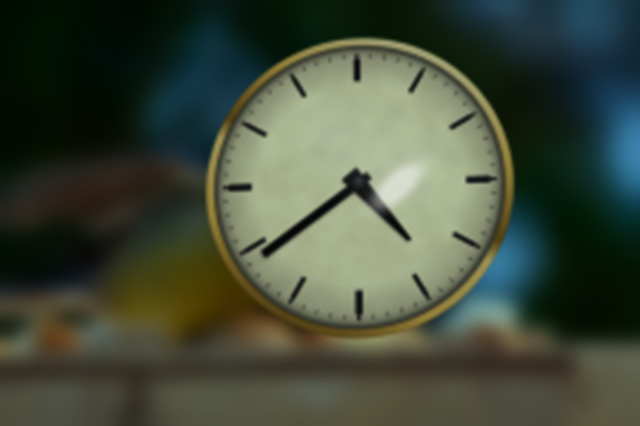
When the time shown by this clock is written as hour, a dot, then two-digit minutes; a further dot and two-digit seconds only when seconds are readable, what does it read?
4.39
